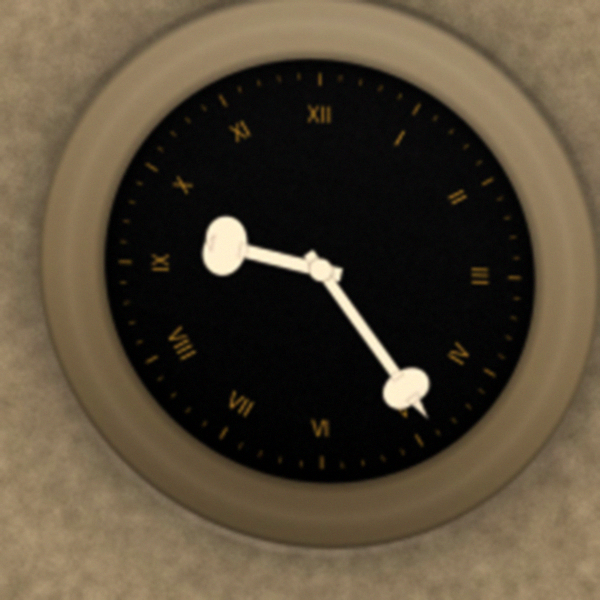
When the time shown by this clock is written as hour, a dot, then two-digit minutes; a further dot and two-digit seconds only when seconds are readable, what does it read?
9.24
